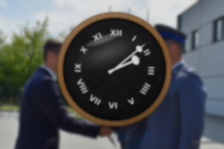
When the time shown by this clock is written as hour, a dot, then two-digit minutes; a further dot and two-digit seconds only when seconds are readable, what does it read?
2.08
